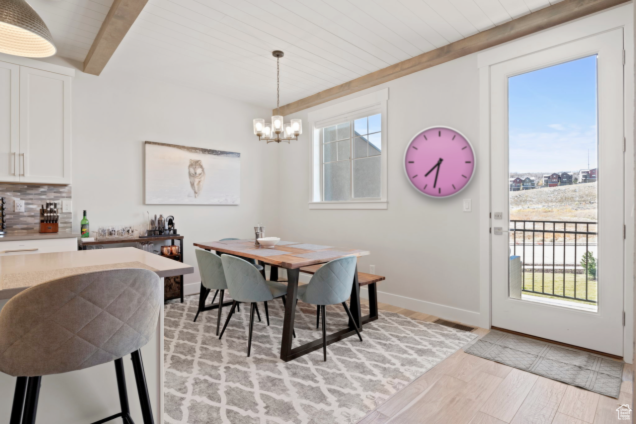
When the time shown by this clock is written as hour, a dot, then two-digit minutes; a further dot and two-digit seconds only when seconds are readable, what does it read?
7.32
